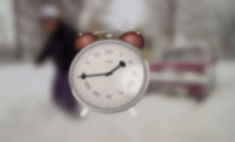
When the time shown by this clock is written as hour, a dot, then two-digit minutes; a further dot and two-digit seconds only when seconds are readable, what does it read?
1.44
